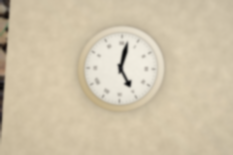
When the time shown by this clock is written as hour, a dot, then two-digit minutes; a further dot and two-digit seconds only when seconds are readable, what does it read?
5.02
